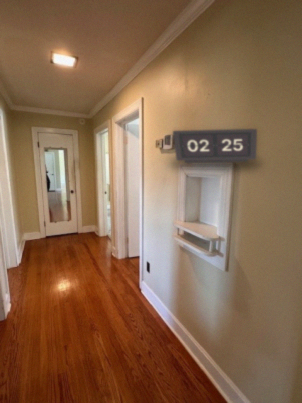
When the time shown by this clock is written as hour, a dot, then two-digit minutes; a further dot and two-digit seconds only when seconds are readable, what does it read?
2.25
